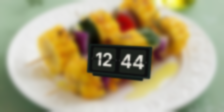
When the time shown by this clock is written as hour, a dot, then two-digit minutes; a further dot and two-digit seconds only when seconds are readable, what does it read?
12.44
